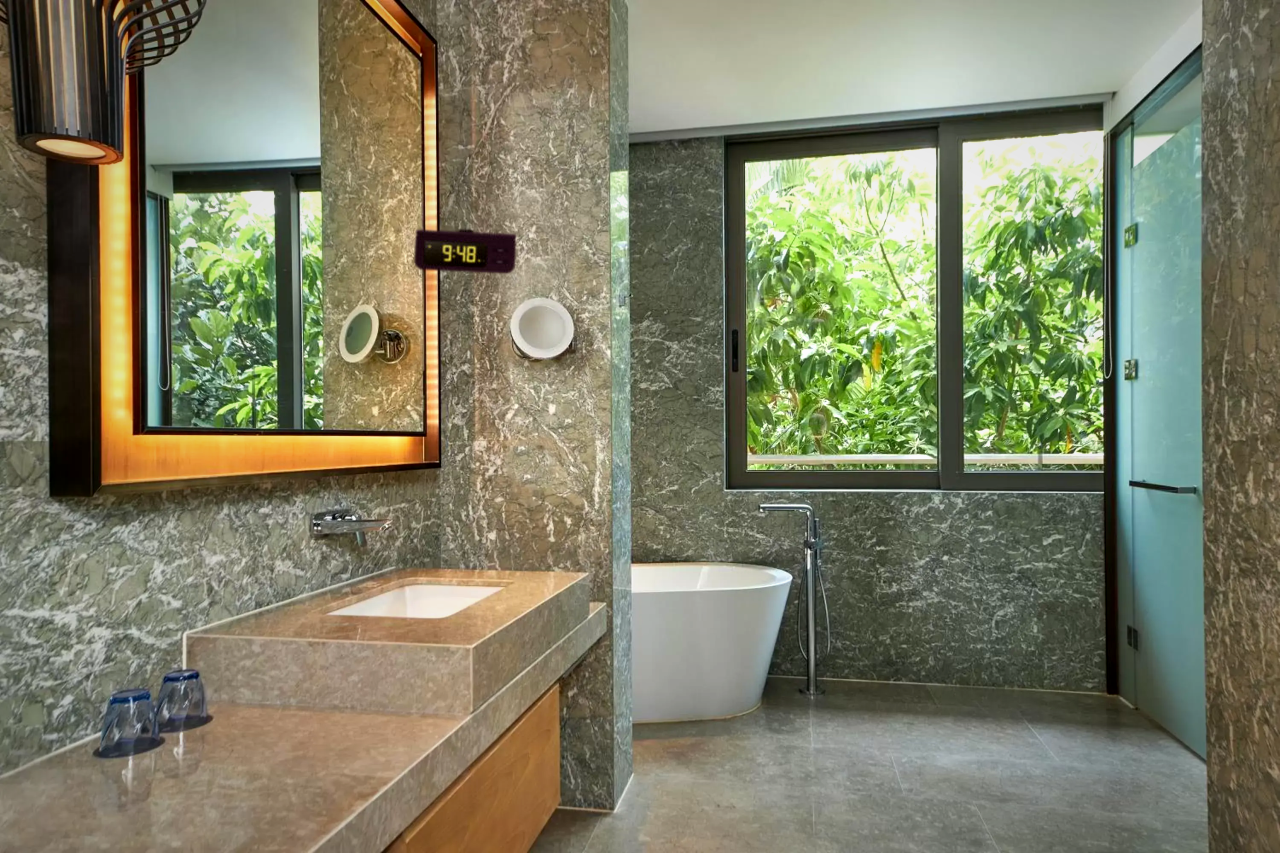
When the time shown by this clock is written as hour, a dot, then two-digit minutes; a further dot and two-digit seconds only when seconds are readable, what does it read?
9.48
